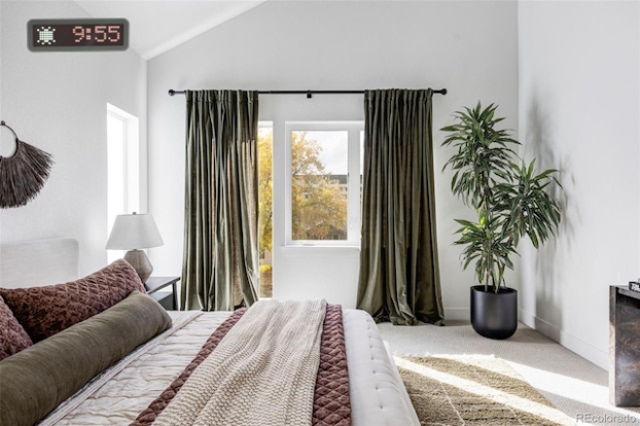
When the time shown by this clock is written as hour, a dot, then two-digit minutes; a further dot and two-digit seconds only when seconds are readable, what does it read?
9.55
